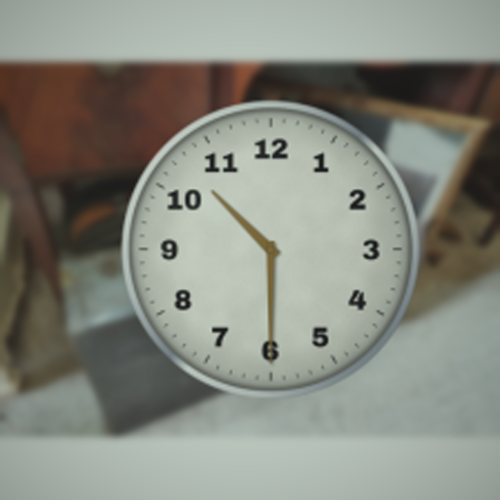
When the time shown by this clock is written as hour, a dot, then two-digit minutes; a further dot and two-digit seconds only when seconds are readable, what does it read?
10.30
